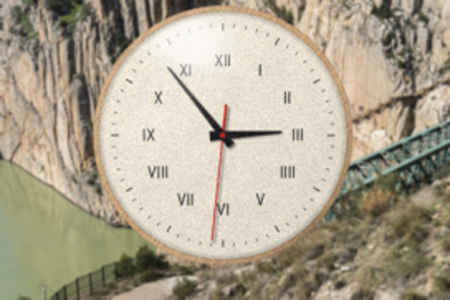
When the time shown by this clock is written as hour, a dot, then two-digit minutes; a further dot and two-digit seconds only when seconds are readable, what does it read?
2.53.31
